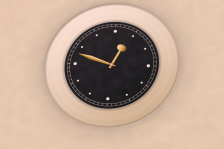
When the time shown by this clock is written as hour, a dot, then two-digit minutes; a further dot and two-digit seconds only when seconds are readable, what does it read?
12.48
